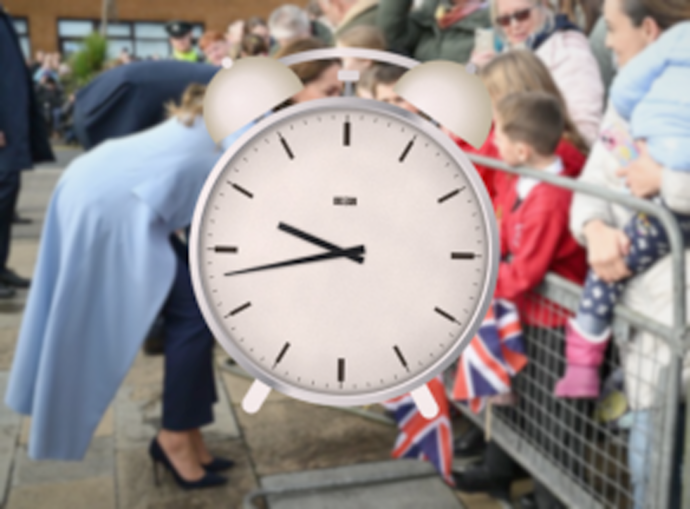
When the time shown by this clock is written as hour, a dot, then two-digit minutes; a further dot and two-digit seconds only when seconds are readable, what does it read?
9.43
